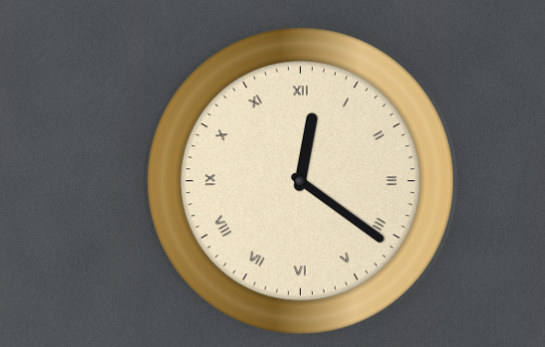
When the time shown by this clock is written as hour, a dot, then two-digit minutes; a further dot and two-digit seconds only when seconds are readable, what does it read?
12.21
